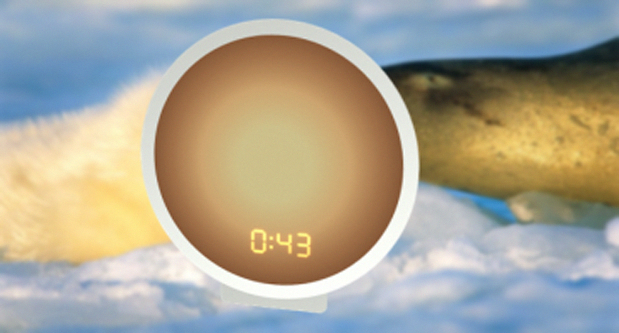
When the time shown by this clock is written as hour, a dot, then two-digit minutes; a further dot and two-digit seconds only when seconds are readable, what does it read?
0.43
